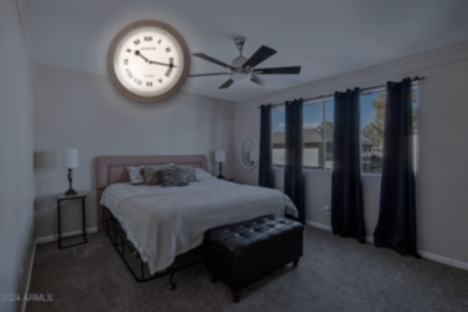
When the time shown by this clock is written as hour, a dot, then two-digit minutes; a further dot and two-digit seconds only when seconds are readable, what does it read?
10.17
